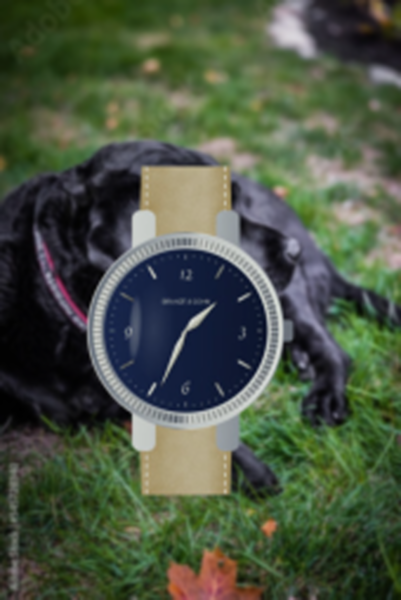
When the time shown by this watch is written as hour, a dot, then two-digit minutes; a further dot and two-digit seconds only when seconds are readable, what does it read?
1.34
